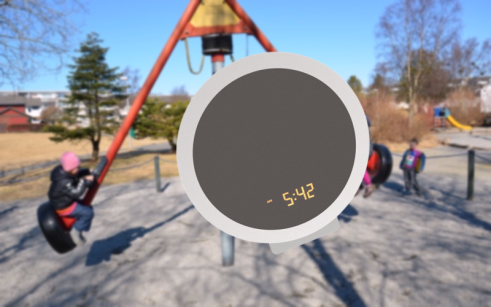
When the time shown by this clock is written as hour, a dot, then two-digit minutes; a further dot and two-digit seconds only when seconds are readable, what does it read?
5.42
